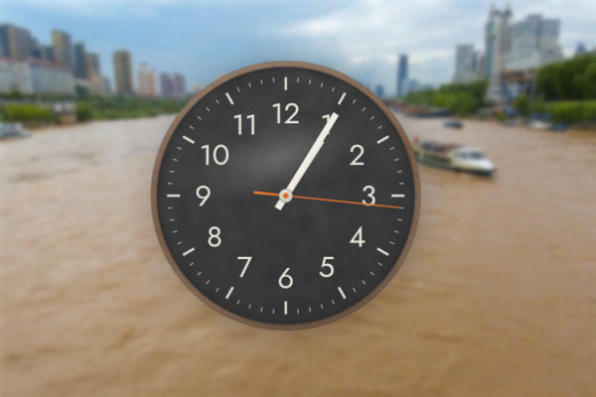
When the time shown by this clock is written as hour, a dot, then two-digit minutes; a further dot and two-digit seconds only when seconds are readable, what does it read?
1.05.16
